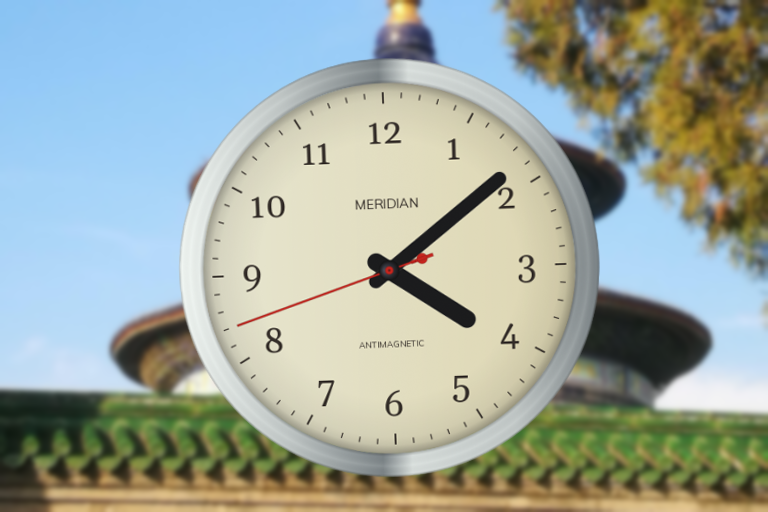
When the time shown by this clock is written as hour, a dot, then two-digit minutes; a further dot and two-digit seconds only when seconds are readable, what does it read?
4.08.42
